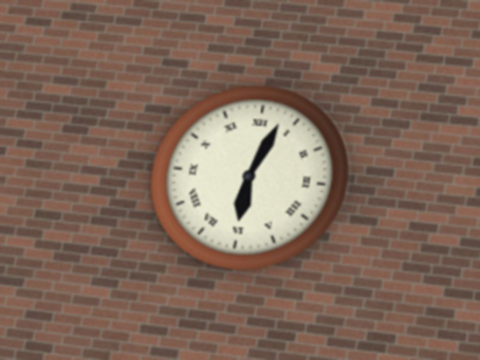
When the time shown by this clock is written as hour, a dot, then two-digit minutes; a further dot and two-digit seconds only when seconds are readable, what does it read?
6.03
